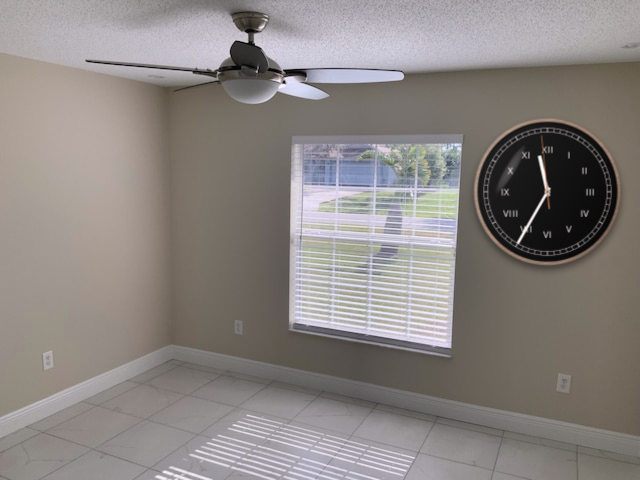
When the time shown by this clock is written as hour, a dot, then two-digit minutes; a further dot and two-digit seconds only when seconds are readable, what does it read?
11.34.59
